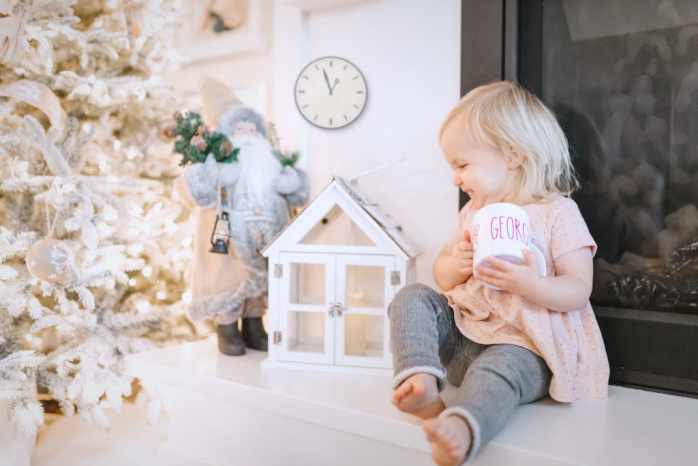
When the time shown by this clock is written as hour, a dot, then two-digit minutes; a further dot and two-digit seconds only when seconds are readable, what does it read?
12.57
